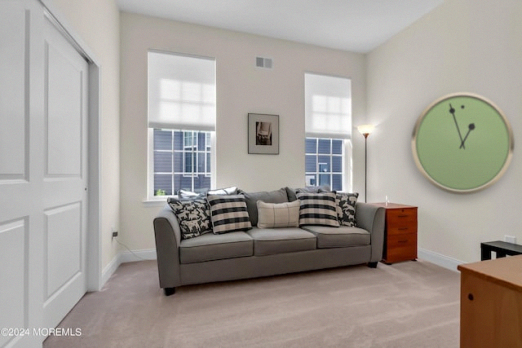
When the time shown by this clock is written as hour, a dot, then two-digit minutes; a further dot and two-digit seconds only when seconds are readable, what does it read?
12.57
